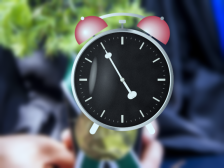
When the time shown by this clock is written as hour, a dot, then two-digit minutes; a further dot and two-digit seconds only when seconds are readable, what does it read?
4.55
